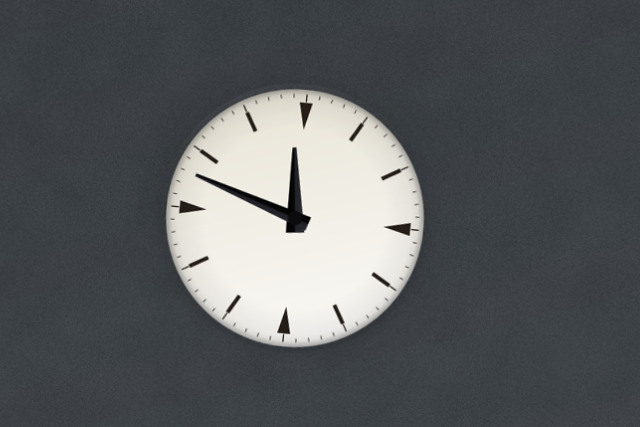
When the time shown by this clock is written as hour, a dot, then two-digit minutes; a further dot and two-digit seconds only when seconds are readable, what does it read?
11.48
